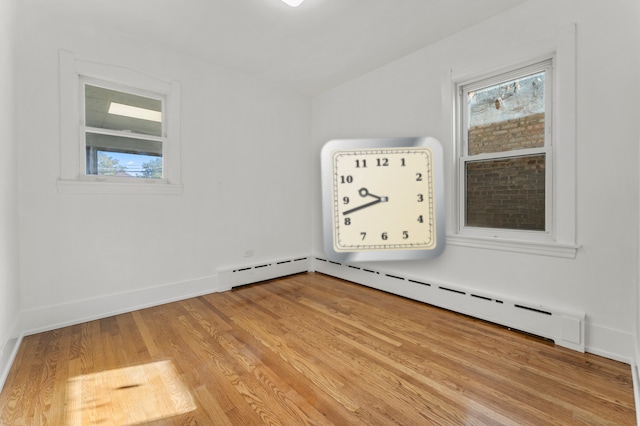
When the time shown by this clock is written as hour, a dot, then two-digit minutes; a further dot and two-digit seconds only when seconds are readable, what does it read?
9.42
